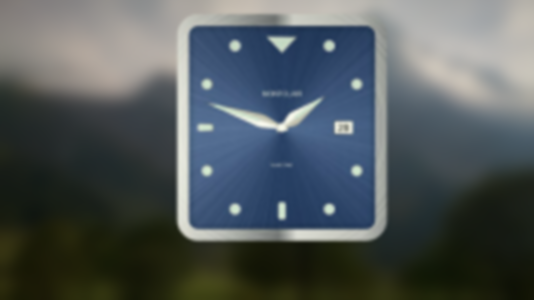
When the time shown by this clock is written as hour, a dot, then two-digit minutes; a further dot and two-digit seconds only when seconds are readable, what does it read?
1.48
